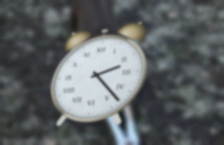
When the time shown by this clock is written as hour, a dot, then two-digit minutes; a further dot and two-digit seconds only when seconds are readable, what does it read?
2.23
